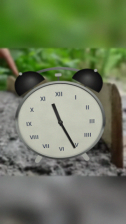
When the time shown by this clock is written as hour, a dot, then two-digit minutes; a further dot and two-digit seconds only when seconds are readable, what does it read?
11.26
